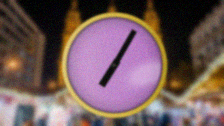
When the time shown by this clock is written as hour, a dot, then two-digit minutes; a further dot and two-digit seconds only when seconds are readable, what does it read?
7.05
